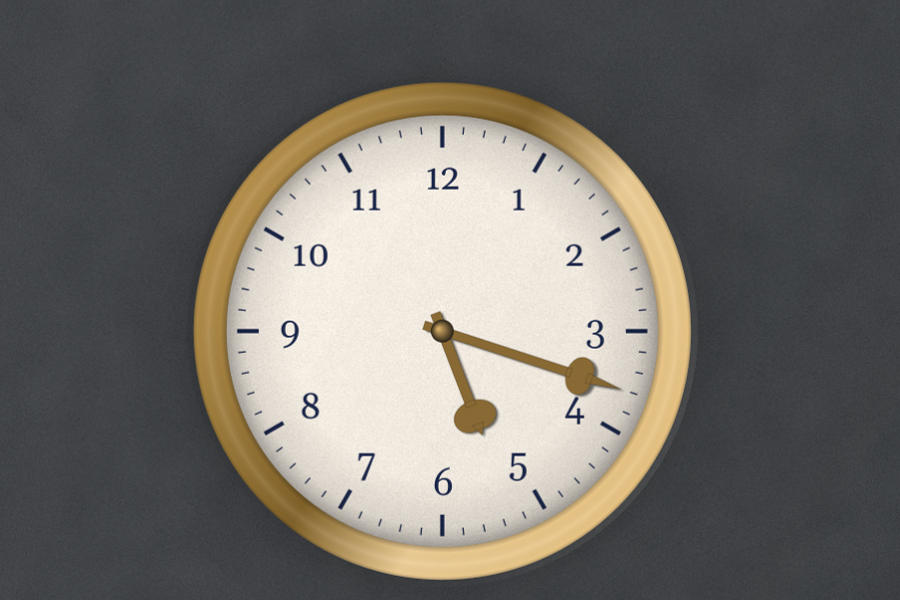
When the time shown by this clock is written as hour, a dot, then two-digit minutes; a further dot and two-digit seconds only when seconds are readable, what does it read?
5.18
